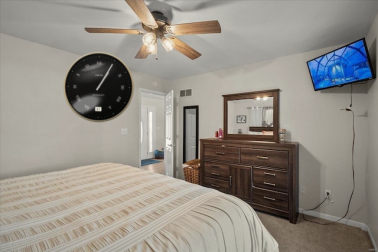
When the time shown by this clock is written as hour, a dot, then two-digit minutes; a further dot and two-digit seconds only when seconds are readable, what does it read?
1.05
